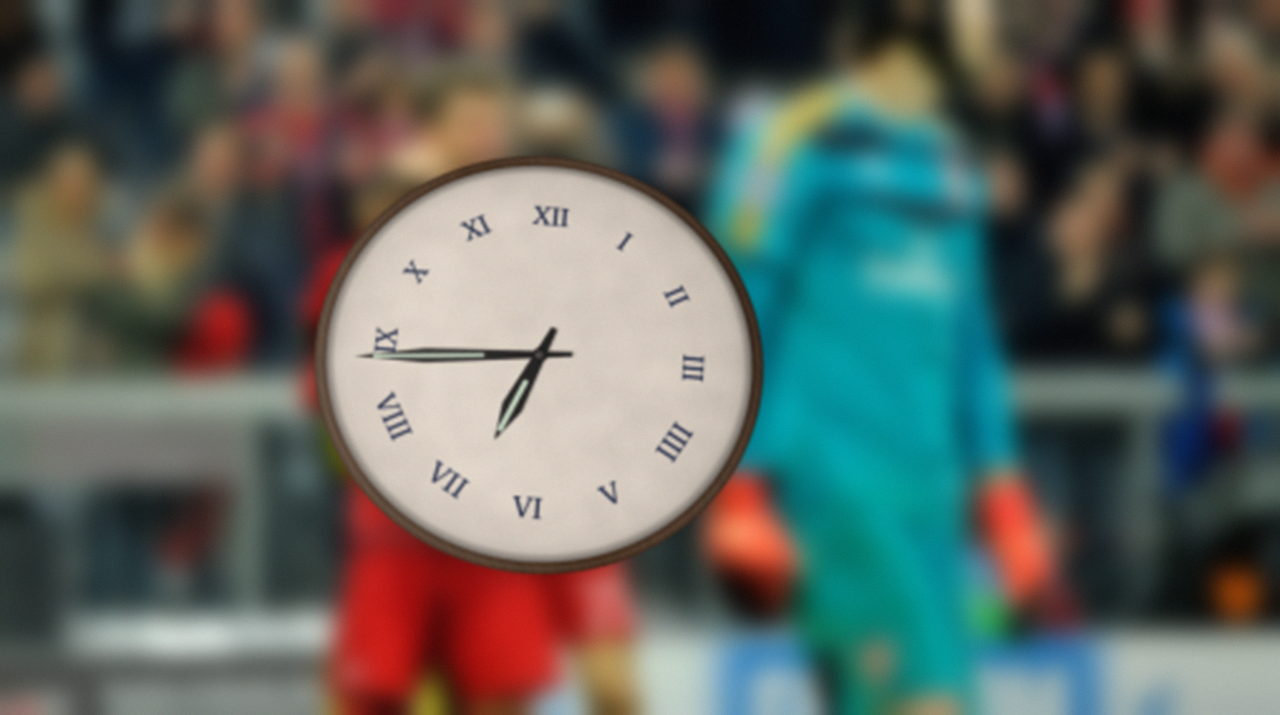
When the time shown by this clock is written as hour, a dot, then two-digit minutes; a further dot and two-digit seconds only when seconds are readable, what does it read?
6.44
